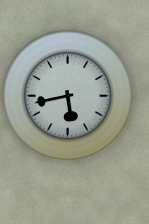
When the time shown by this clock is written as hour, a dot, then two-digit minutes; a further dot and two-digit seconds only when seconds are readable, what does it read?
5.43
